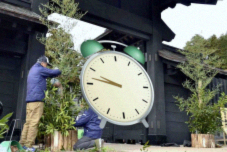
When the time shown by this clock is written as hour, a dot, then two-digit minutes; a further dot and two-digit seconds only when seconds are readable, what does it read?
9.47
